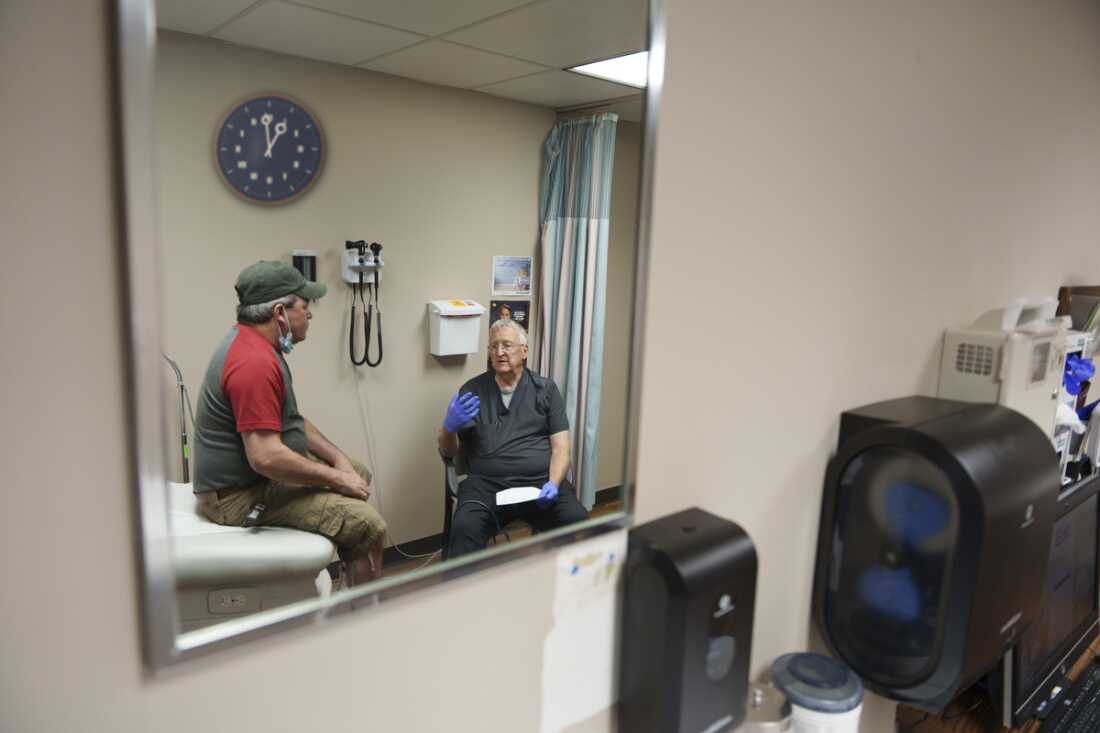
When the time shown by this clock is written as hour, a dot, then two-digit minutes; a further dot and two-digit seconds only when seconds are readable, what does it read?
12.59
